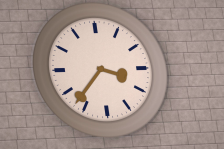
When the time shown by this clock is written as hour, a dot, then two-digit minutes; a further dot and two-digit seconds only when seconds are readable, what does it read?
3.37
